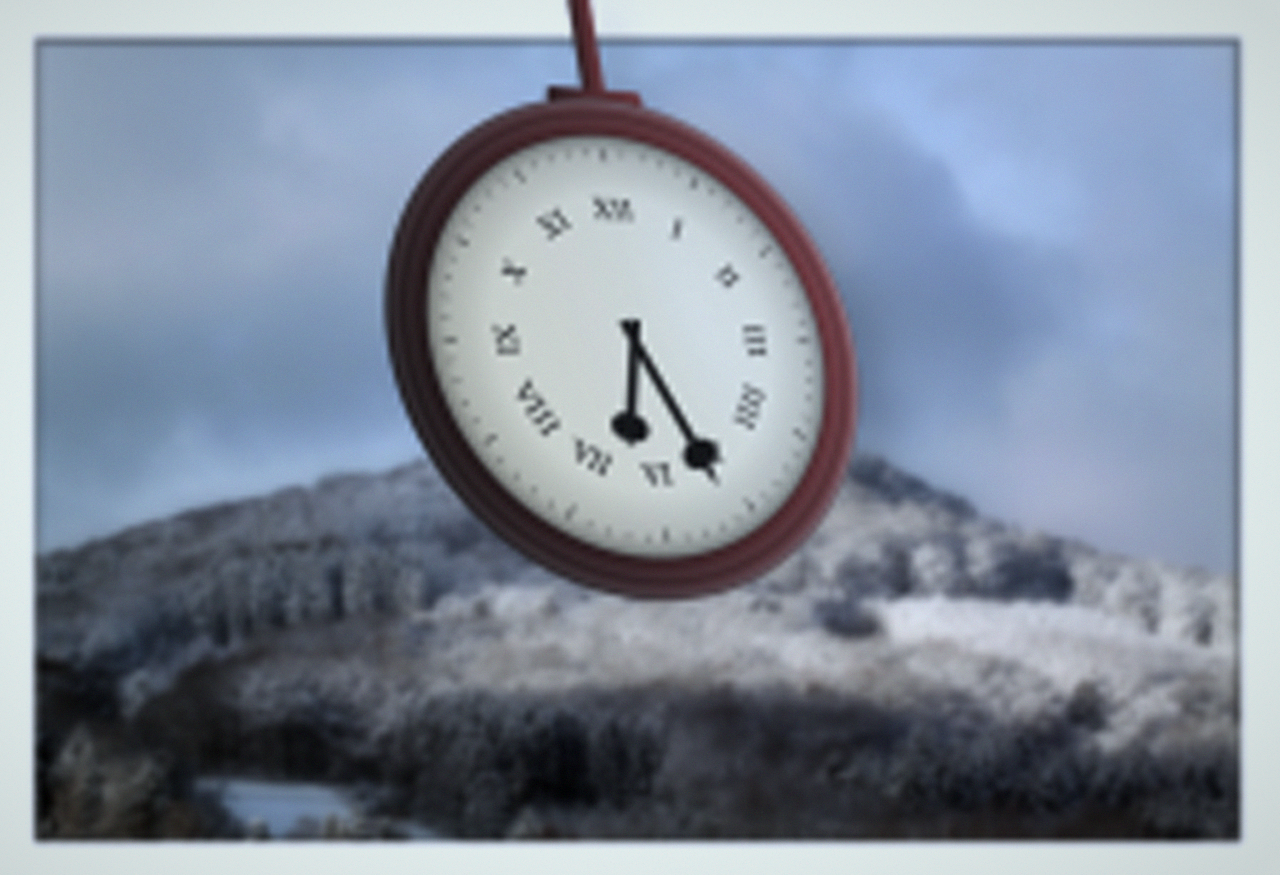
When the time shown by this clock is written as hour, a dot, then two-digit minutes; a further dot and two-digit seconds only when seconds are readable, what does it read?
6.26
